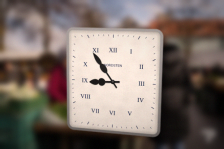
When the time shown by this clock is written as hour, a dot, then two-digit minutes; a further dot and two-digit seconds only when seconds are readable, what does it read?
8.54
